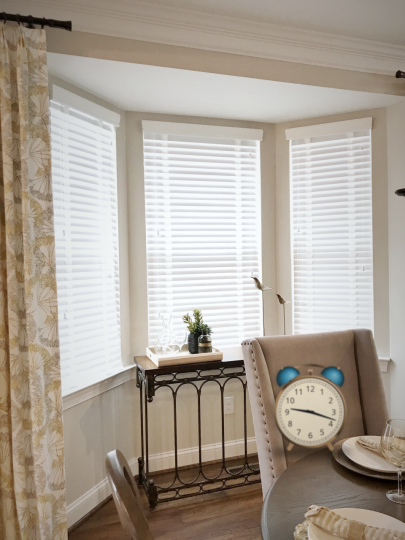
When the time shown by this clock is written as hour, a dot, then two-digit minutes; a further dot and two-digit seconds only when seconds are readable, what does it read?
9.18
